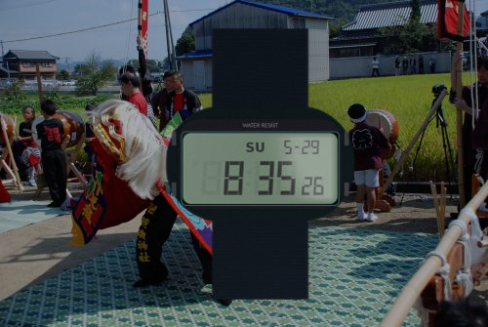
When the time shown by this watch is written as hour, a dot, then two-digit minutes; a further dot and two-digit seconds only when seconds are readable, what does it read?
8.35.26
